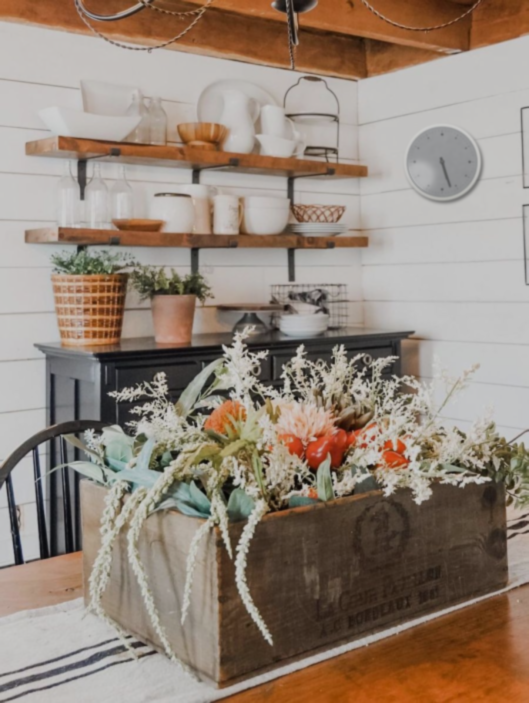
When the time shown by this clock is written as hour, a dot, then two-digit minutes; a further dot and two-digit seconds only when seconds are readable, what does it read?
5.27
